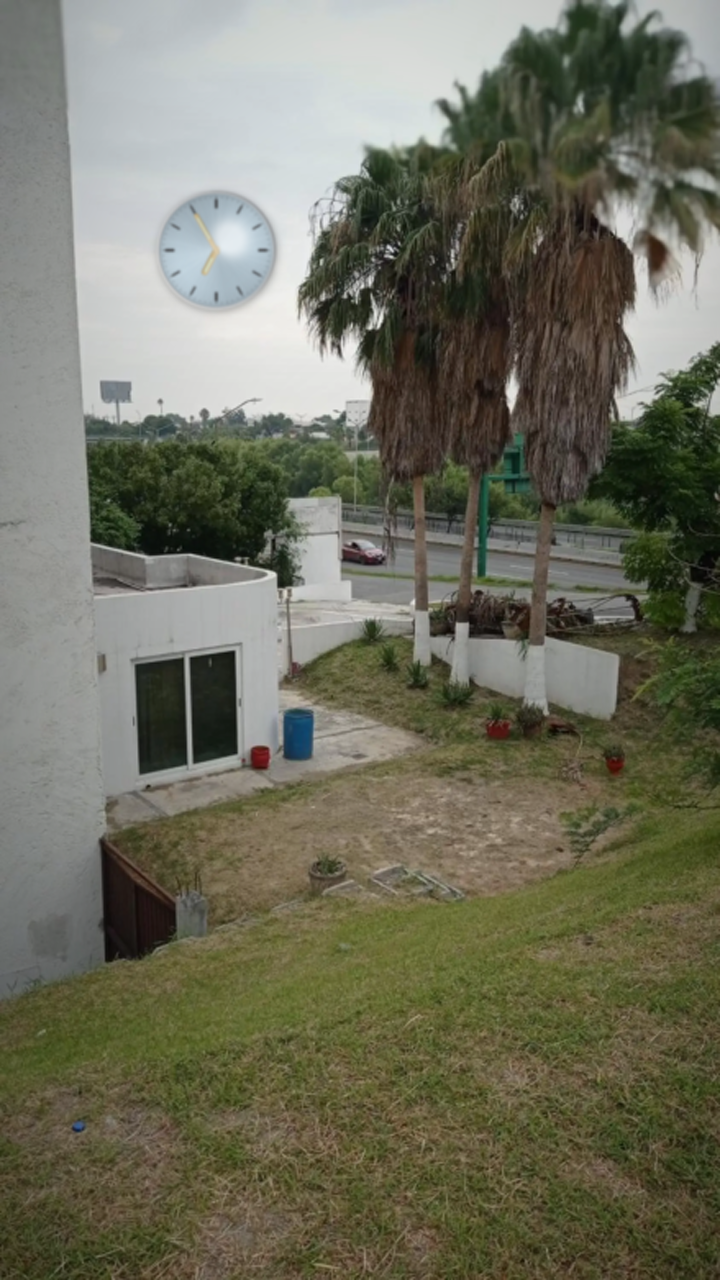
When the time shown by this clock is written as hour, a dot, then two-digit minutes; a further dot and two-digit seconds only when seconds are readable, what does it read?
6.55
